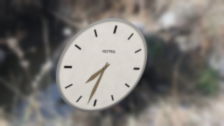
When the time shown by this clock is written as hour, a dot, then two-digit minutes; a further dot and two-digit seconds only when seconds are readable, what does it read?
7.32
